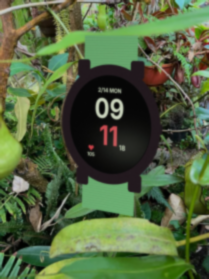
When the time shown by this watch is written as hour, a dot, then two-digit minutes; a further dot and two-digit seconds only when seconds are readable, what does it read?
9.11
